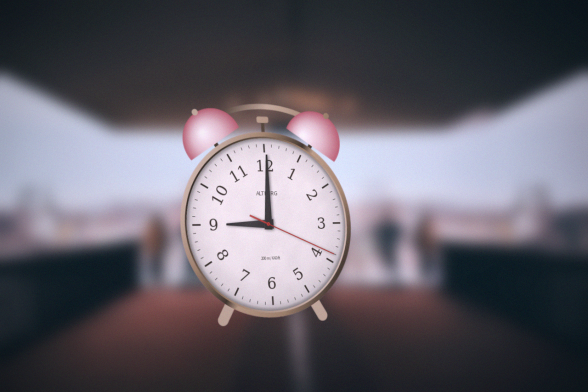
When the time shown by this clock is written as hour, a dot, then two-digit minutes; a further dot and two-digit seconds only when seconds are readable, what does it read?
9.00.19
